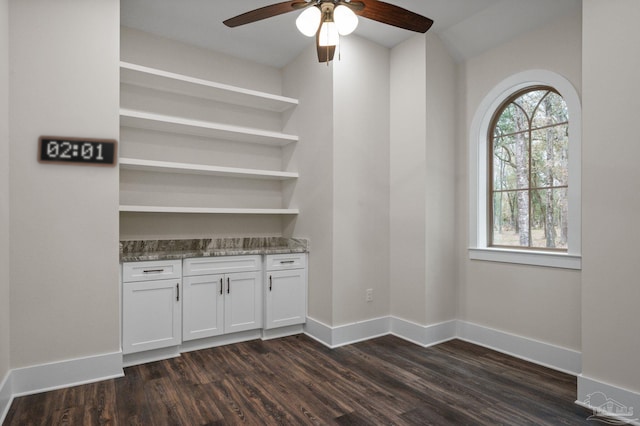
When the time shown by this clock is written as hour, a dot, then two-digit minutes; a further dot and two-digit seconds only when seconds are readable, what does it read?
2.01
